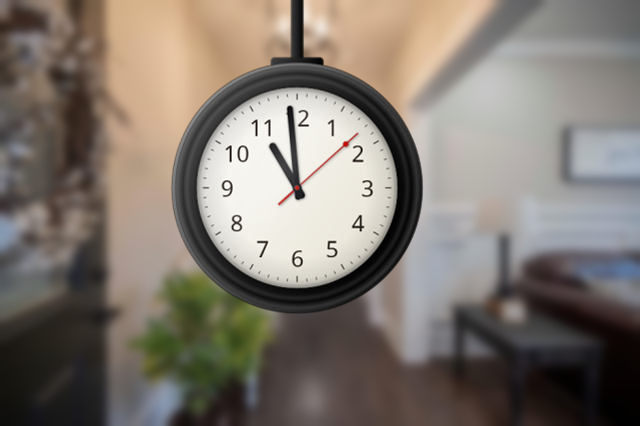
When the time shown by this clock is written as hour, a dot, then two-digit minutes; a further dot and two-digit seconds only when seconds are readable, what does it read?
10.59.08
